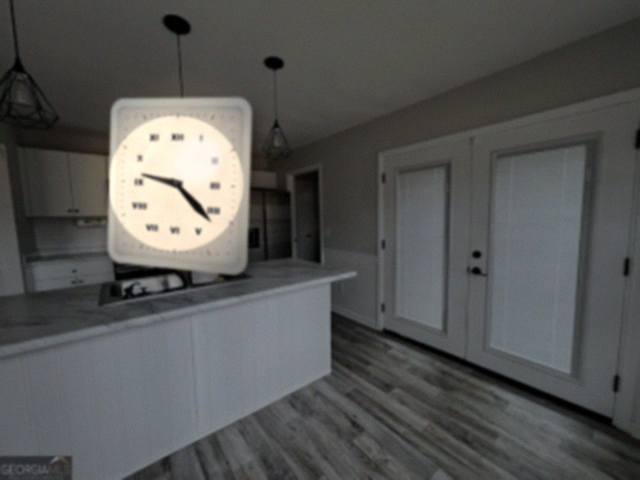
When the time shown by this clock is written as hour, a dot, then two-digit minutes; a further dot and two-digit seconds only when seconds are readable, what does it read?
9.22
